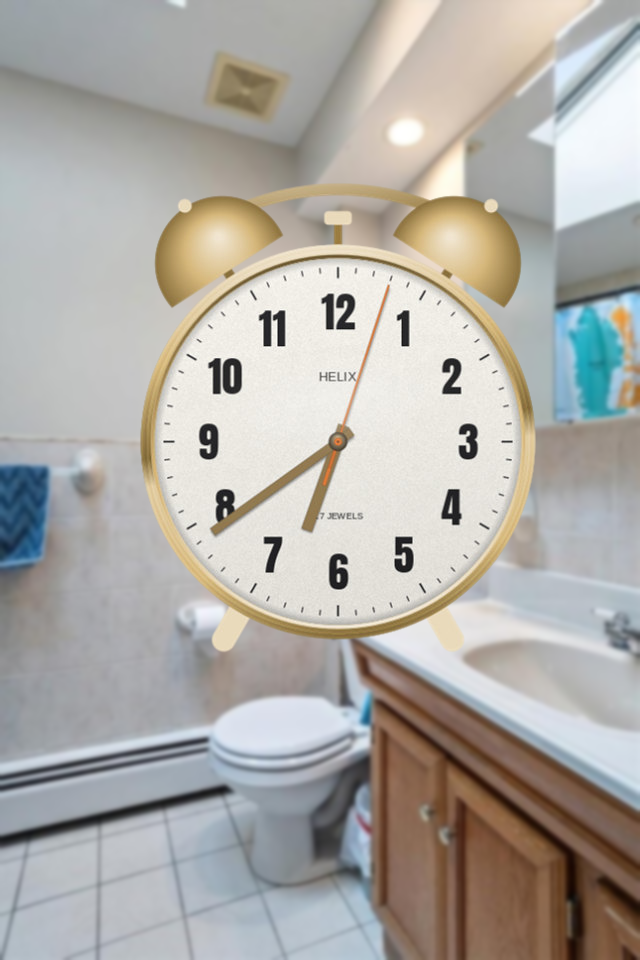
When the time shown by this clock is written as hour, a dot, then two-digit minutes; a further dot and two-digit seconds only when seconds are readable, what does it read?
6.39.03
